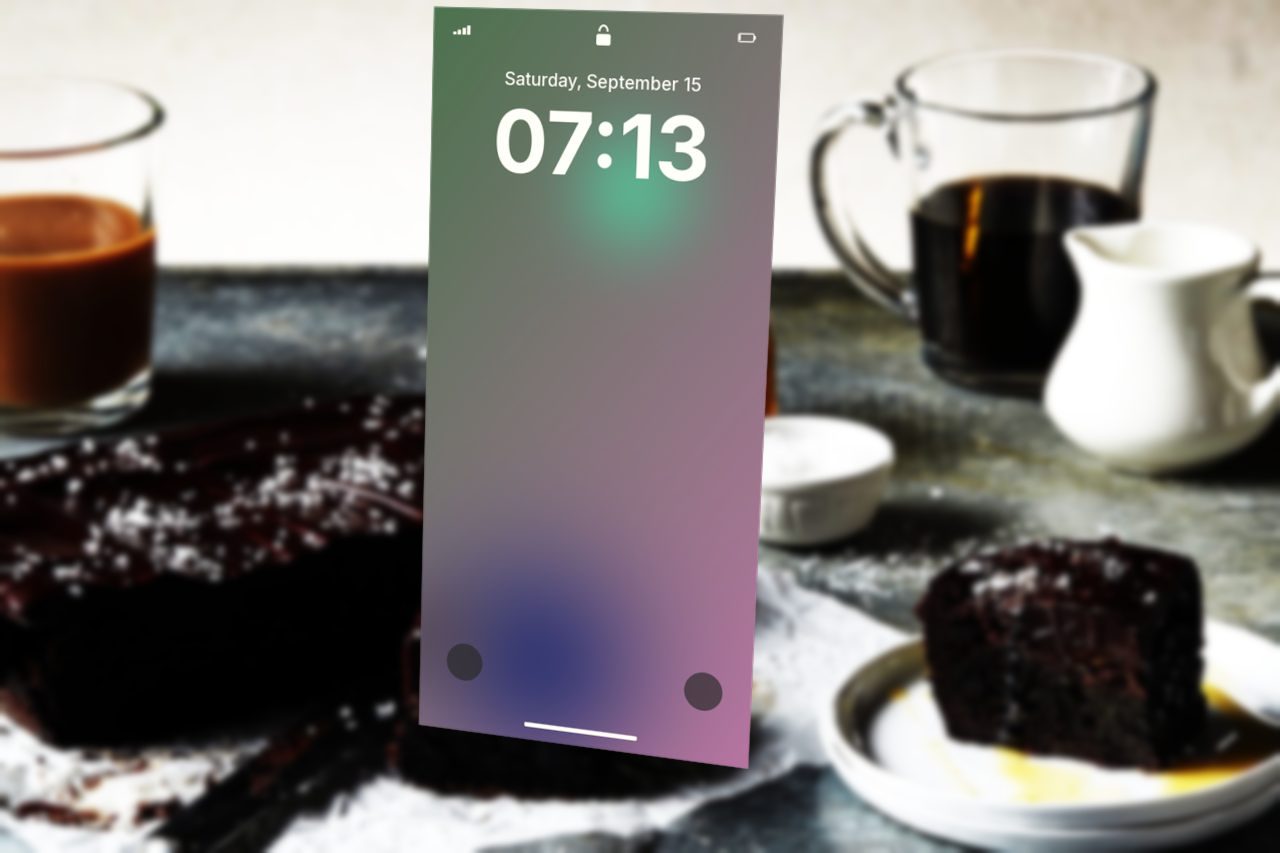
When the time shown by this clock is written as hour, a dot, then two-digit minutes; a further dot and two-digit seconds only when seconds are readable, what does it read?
7.13
